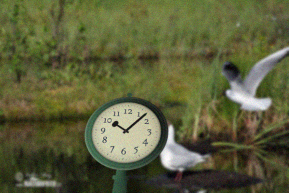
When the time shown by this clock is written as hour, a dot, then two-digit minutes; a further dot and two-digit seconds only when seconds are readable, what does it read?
10.07
